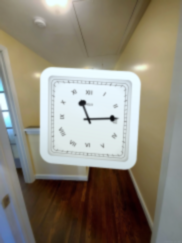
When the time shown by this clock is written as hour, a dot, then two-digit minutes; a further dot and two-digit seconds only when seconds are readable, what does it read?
11.14
